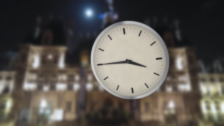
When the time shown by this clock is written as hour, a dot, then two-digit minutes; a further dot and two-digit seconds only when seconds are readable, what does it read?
3.45
